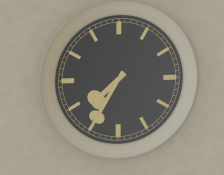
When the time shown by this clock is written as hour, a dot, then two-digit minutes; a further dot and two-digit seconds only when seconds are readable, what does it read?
7.35
